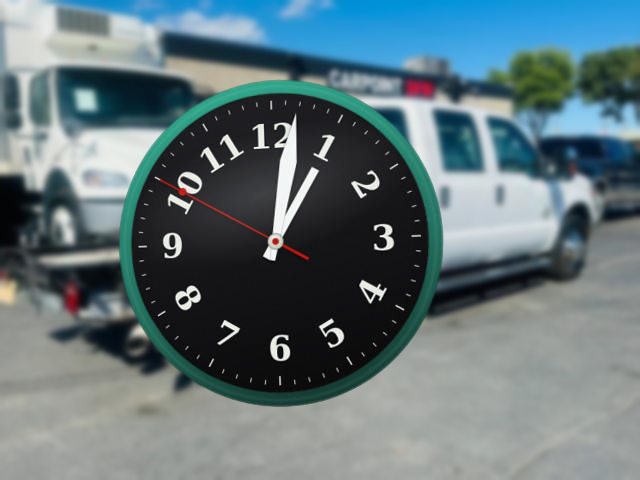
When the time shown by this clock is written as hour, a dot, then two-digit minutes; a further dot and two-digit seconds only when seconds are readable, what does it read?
1.01.50
